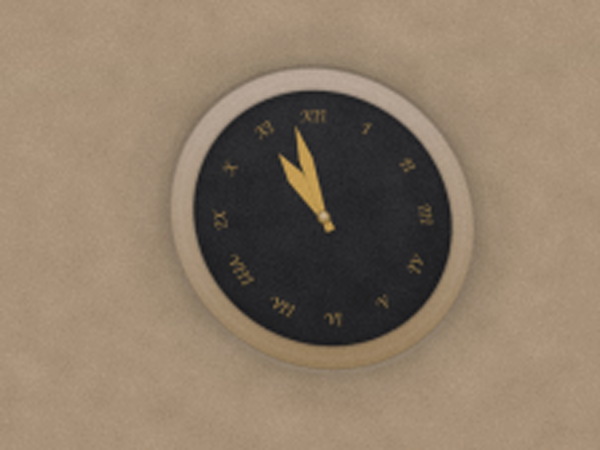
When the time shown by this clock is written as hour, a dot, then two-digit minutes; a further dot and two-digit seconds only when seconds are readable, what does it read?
10.58
